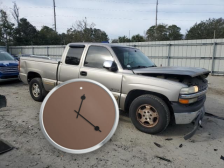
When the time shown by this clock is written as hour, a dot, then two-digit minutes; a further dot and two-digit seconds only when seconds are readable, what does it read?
12.21
